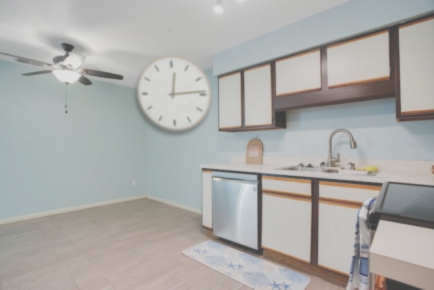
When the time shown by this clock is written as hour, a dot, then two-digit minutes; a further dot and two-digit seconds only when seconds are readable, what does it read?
12.14
